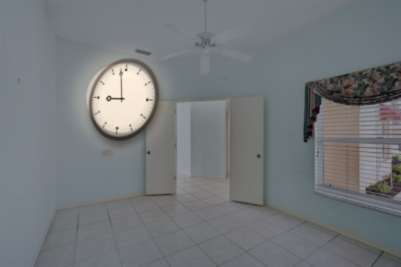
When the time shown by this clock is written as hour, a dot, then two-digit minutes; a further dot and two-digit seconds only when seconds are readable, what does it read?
8.58
